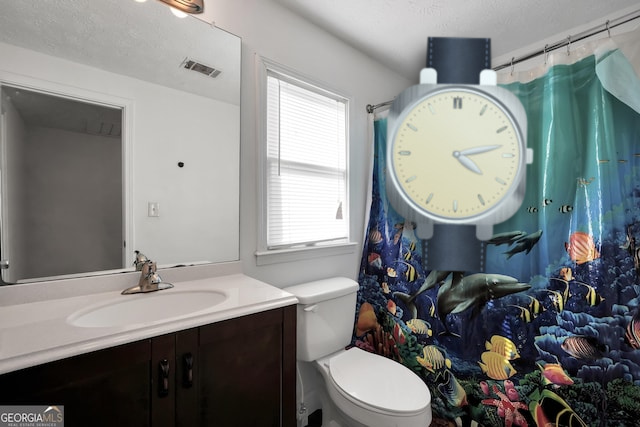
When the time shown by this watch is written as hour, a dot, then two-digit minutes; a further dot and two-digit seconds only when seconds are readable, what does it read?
4.13
